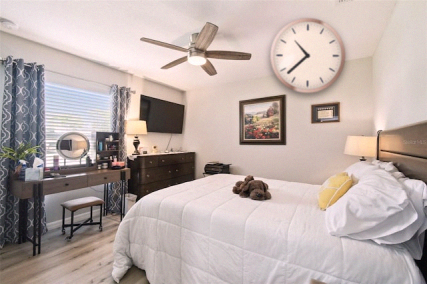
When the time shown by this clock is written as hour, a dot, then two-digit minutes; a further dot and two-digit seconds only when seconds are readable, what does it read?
10.38
